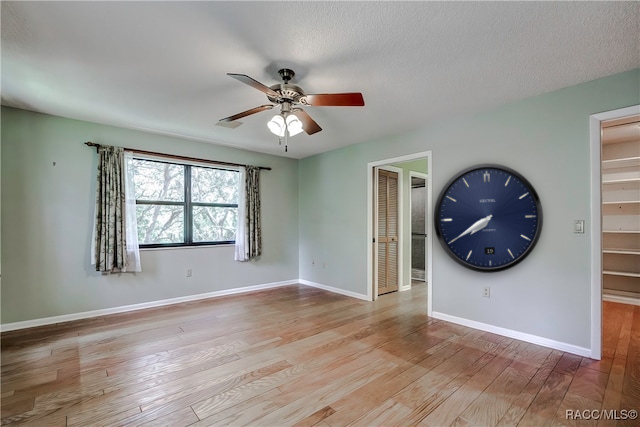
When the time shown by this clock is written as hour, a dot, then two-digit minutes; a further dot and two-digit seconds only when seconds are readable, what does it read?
7.40
